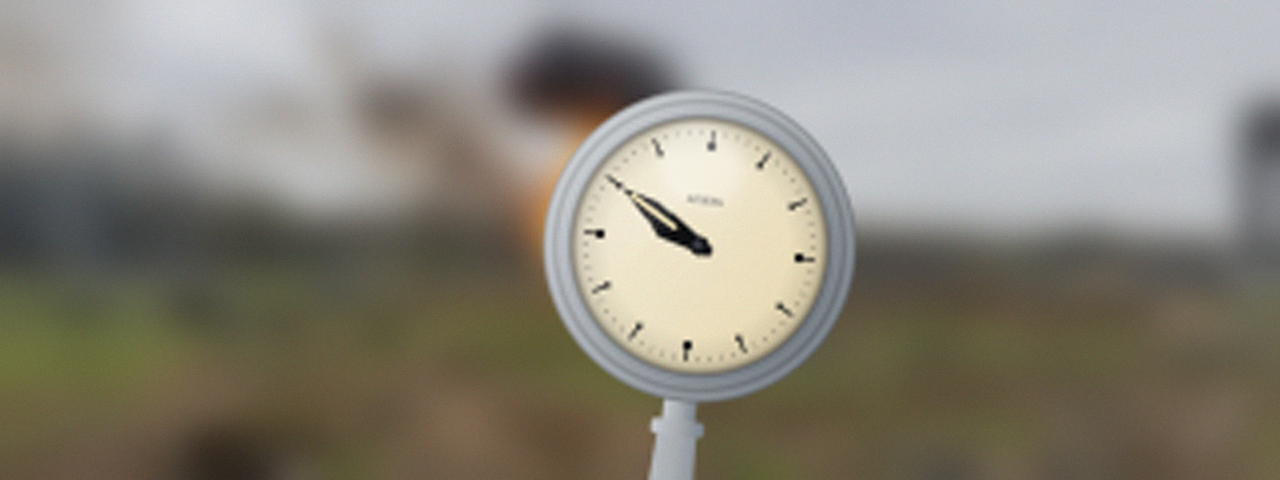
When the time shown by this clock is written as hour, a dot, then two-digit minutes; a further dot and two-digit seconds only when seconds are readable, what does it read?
9.50
